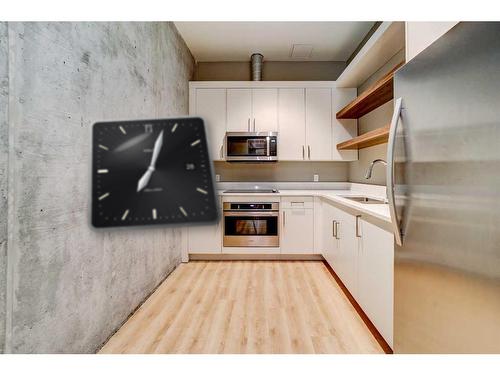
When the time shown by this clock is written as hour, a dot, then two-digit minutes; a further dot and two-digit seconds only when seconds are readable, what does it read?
7.03
